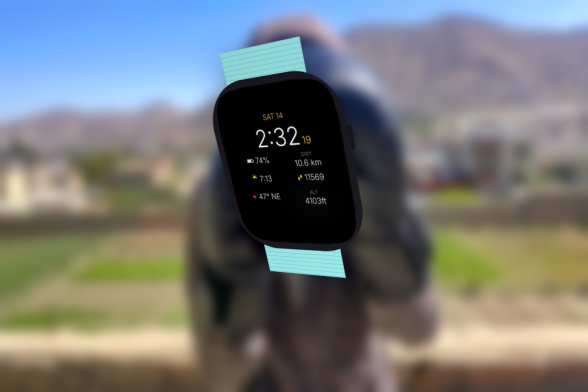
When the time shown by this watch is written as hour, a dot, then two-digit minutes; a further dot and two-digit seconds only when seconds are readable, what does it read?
2.32.19
